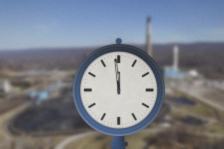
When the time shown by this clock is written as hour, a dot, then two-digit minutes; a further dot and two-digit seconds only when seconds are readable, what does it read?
11.59
